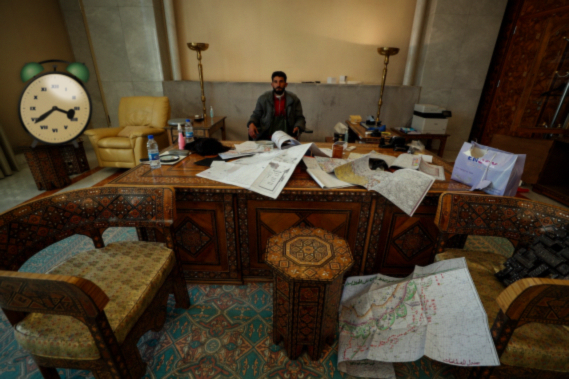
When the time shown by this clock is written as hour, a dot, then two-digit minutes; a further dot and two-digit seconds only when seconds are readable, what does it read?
3.39
